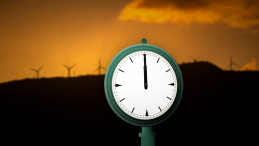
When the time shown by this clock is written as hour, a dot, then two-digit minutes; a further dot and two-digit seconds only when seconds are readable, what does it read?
12.00
